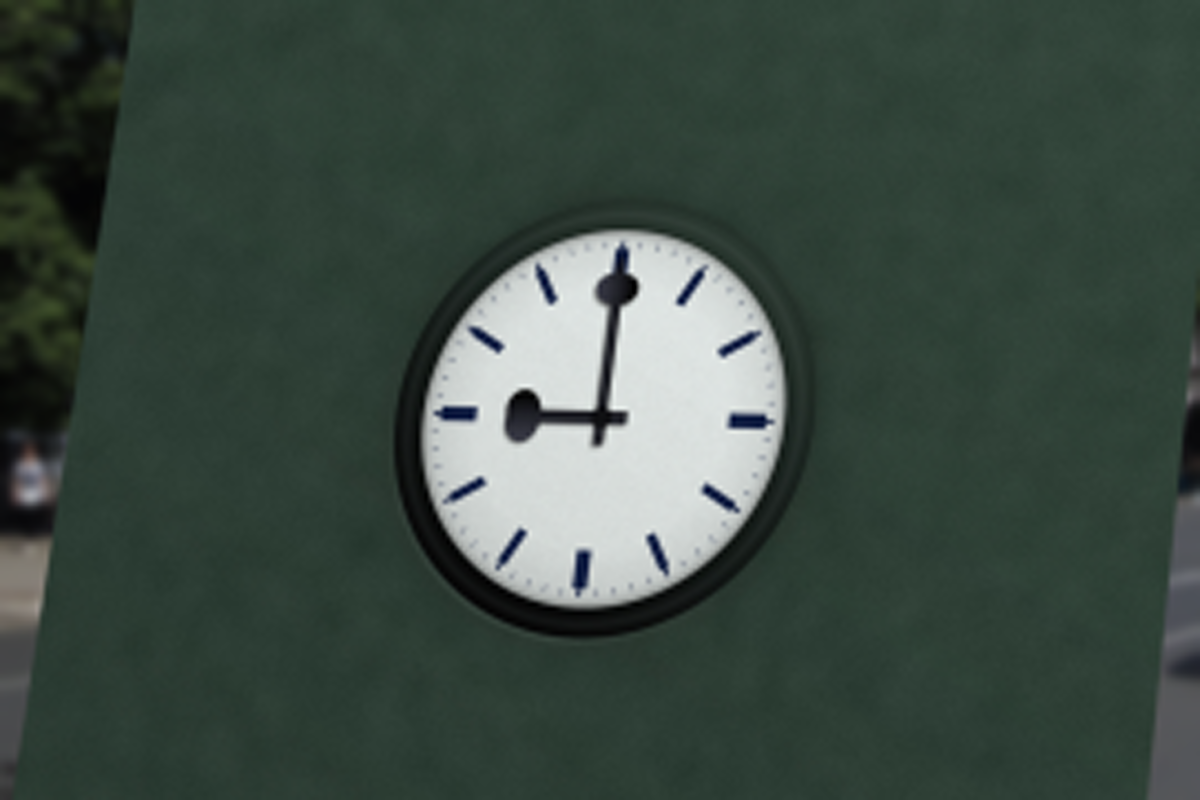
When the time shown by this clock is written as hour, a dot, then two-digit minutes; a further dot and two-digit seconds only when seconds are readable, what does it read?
9.00
